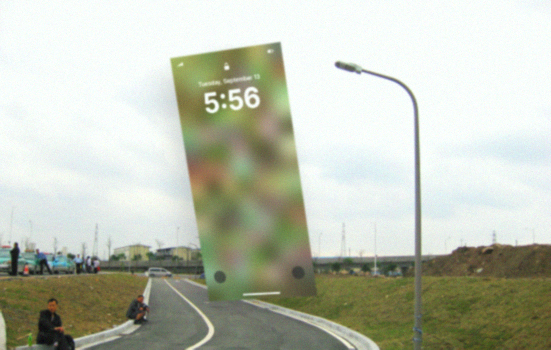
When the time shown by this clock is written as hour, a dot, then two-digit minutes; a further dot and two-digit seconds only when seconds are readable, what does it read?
5.56
